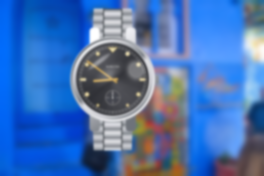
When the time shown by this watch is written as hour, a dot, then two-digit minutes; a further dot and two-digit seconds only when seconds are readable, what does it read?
8.51
